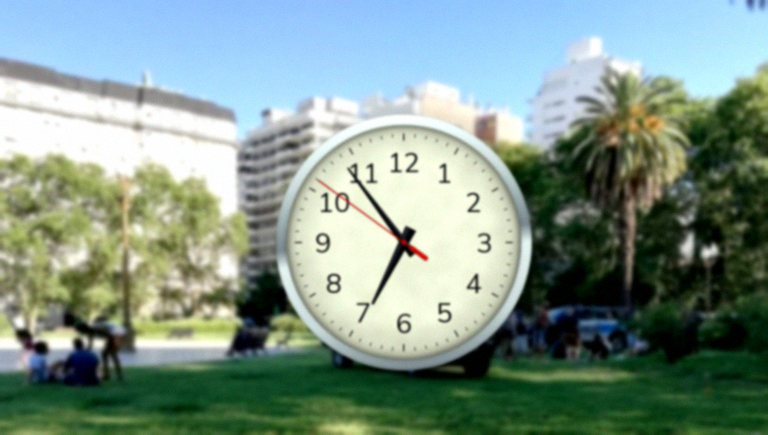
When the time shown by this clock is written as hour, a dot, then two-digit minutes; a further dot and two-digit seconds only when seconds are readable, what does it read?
6.53.51
